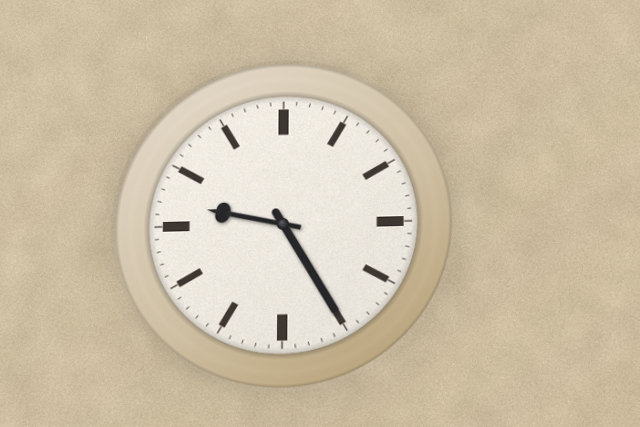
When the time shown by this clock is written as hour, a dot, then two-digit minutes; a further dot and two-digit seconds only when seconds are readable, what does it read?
9.25
